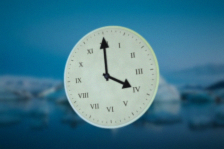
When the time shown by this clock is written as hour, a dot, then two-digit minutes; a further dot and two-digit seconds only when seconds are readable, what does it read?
4.00
